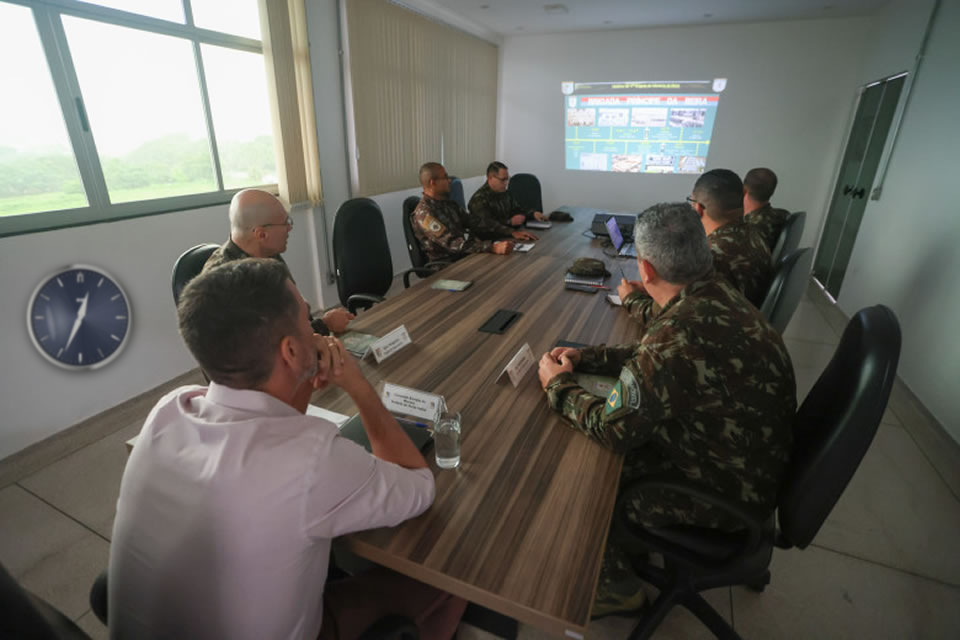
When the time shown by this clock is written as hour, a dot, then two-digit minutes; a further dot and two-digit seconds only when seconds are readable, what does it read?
12.34
